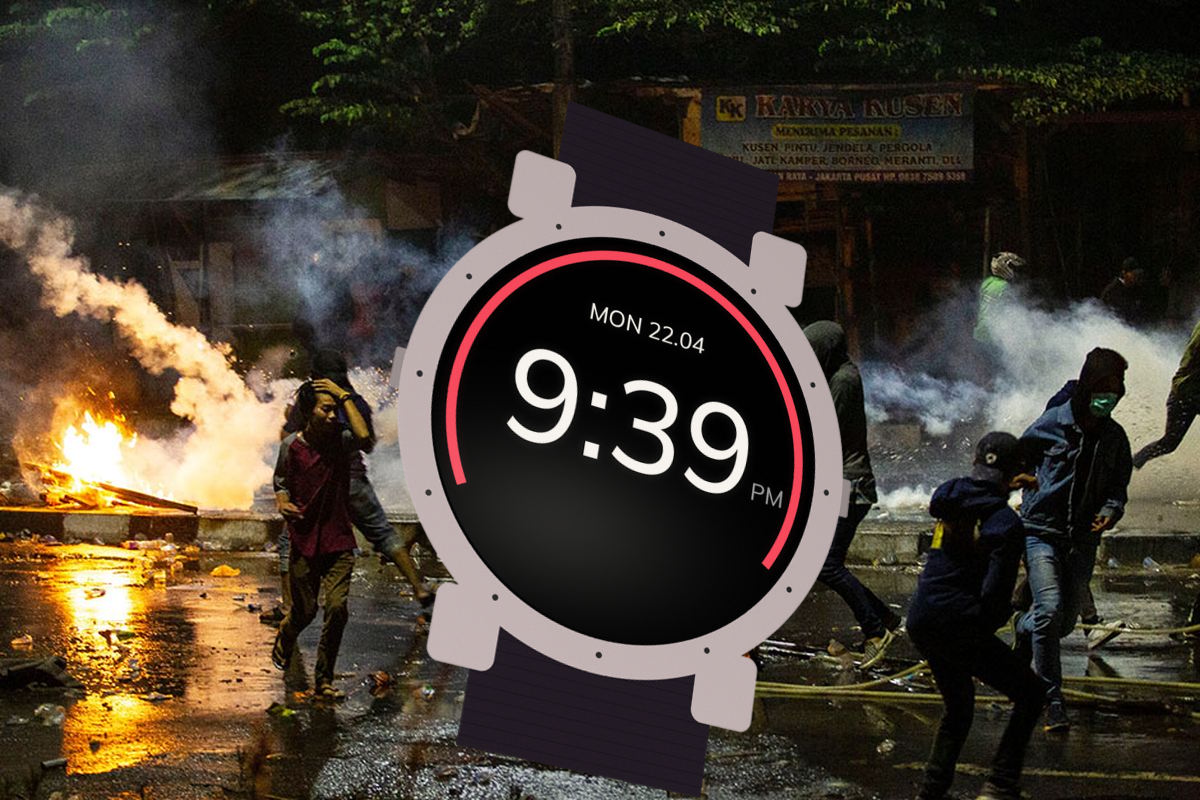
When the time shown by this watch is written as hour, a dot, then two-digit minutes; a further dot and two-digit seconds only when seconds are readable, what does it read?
9.39
